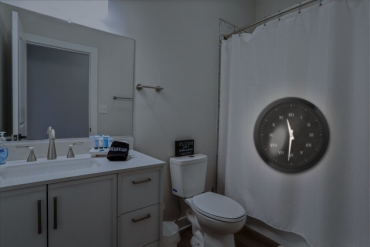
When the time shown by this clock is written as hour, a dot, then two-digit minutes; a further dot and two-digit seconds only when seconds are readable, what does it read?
11.31
